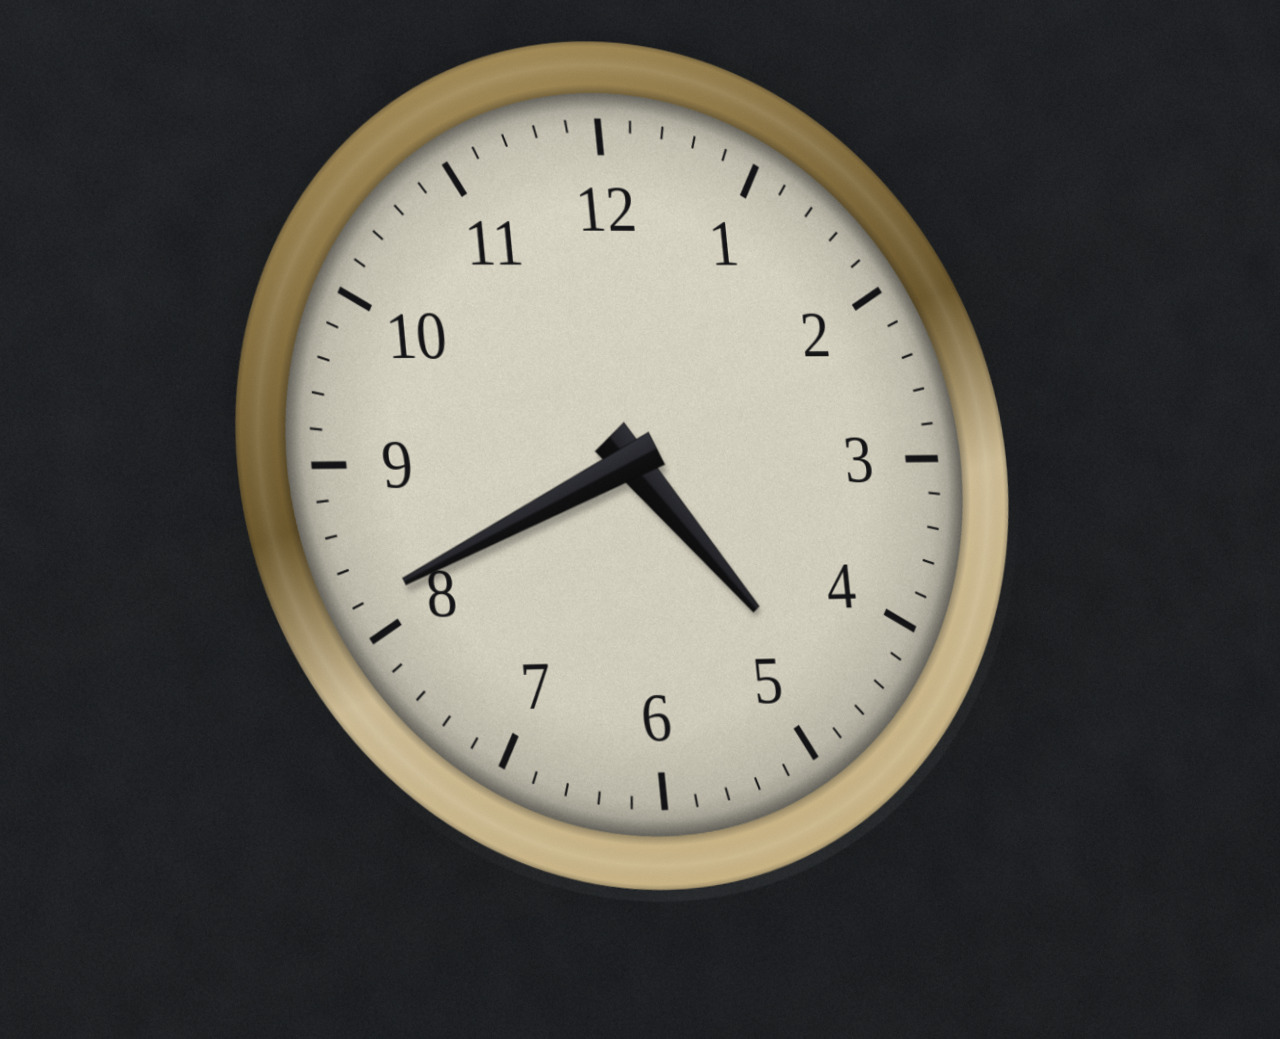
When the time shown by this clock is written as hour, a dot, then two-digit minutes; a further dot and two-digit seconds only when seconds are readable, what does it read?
4.41
